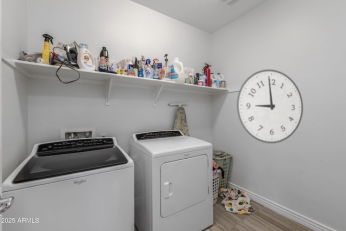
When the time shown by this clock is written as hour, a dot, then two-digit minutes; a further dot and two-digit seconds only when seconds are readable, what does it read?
8.59
